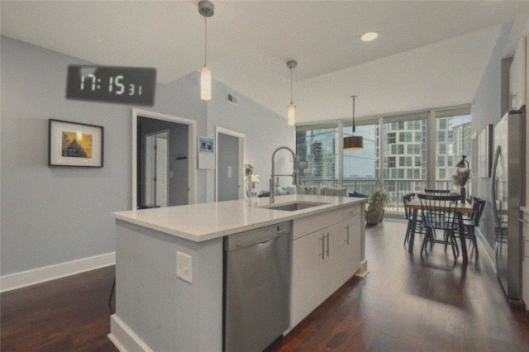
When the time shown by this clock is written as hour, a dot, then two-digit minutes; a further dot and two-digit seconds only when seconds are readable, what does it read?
17.15
